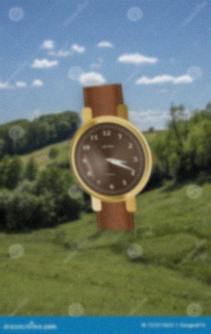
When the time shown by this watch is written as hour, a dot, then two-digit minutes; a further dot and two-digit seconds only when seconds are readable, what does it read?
3.19
